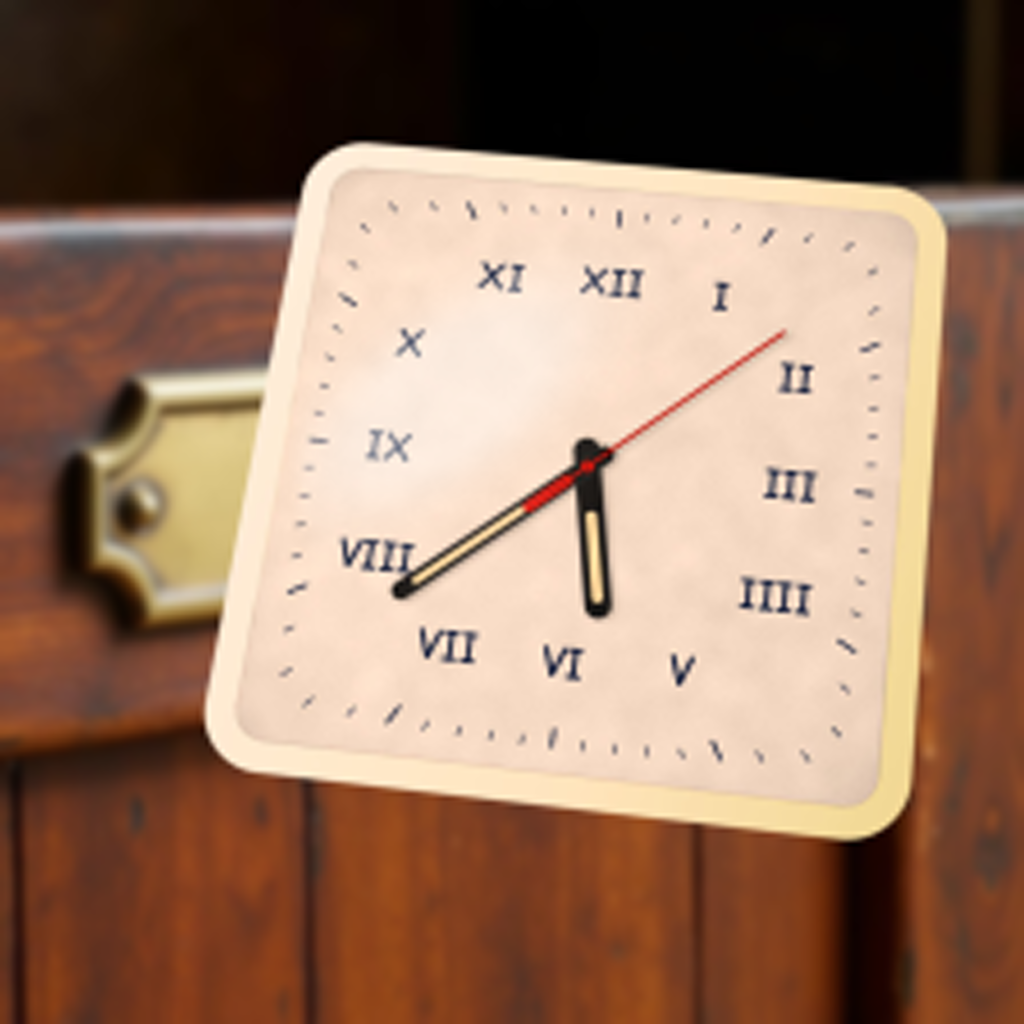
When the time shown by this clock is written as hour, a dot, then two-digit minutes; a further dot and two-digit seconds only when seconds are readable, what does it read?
5.38.08
